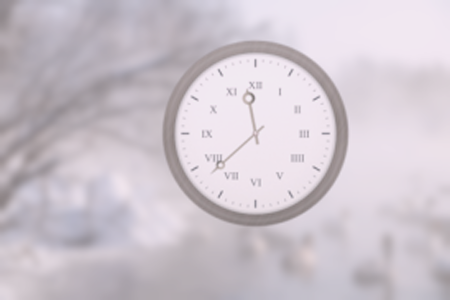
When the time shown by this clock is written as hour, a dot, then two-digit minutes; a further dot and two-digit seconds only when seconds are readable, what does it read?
11.38
